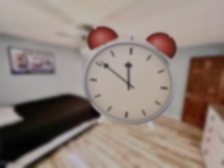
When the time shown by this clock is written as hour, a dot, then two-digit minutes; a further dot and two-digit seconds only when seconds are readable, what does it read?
11.51
